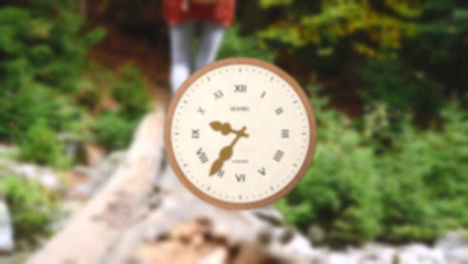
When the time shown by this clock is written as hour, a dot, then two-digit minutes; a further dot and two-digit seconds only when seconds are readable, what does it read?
9.36
